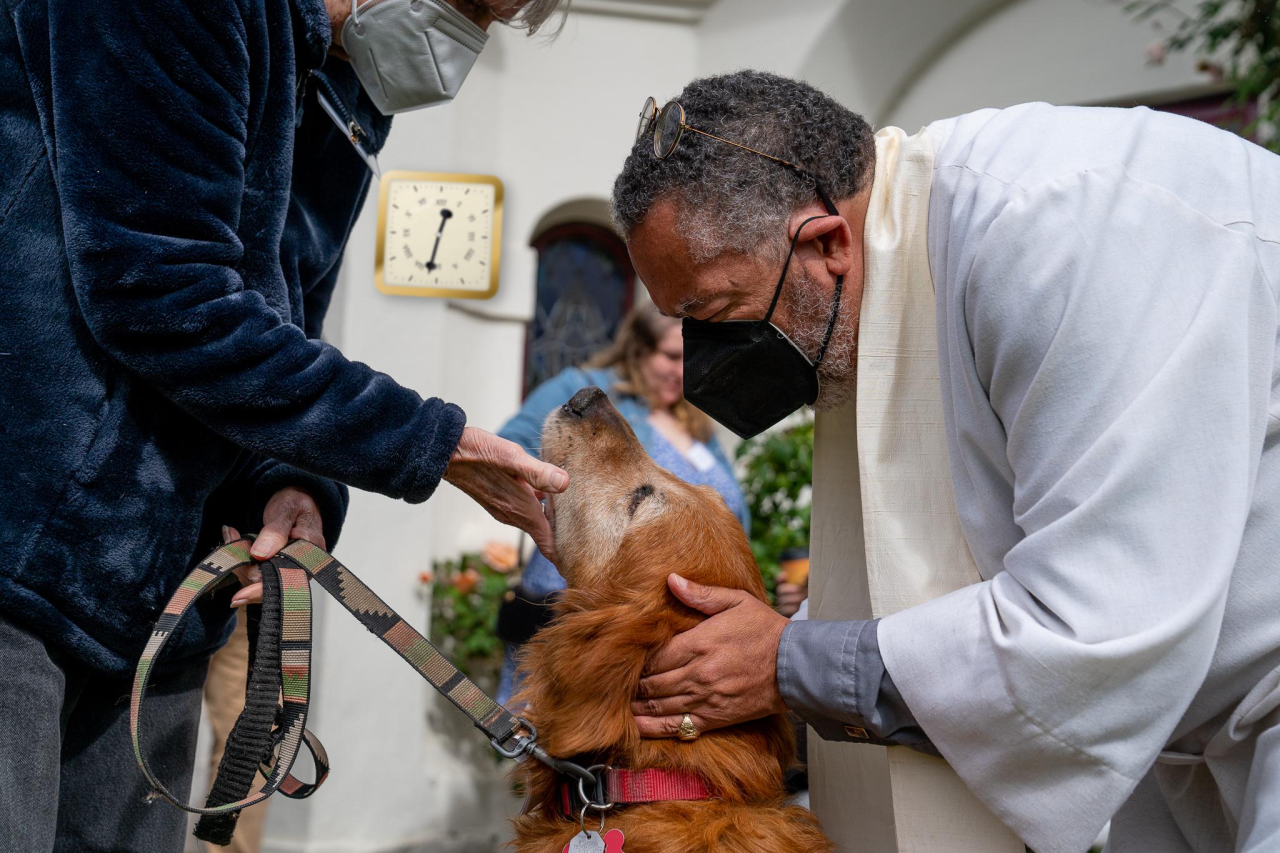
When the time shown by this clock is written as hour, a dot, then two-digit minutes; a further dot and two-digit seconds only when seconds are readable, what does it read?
12.32
